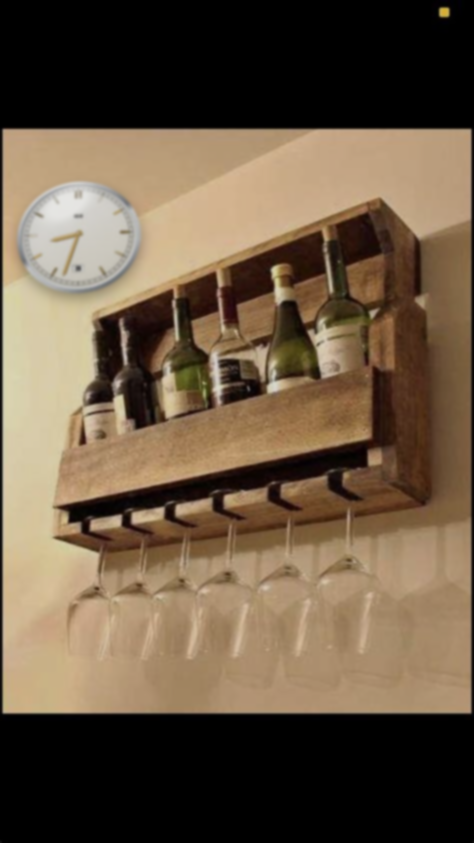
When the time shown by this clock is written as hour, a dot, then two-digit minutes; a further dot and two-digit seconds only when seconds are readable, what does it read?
8.33
